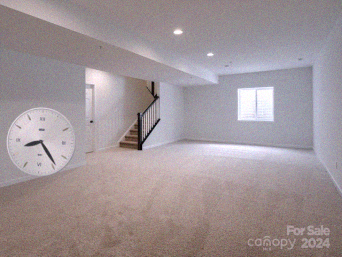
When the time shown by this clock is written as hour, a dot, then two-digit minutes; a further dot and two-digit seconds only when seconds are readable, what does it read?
8.24
